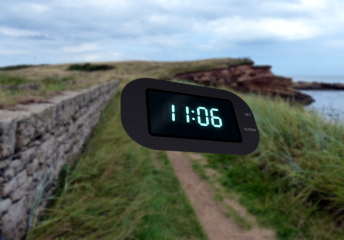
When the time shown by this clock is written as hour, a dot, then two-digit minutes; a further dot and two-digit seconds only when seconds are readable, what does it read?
11.06
